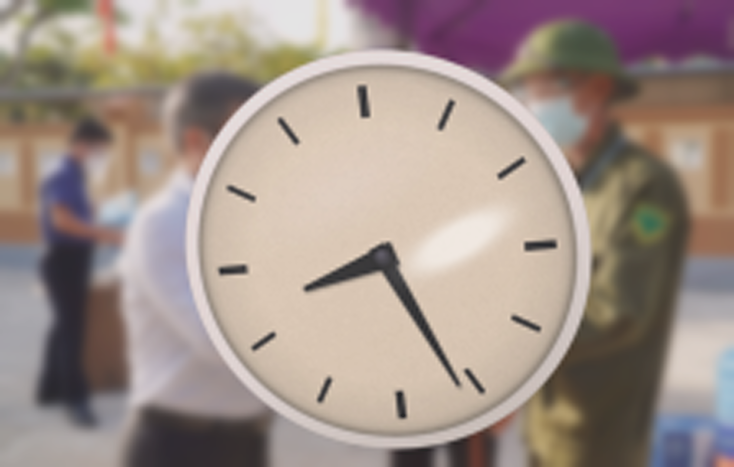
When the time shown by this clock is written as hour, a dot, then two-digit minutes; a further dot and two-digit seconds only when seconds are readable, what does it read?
8.26
